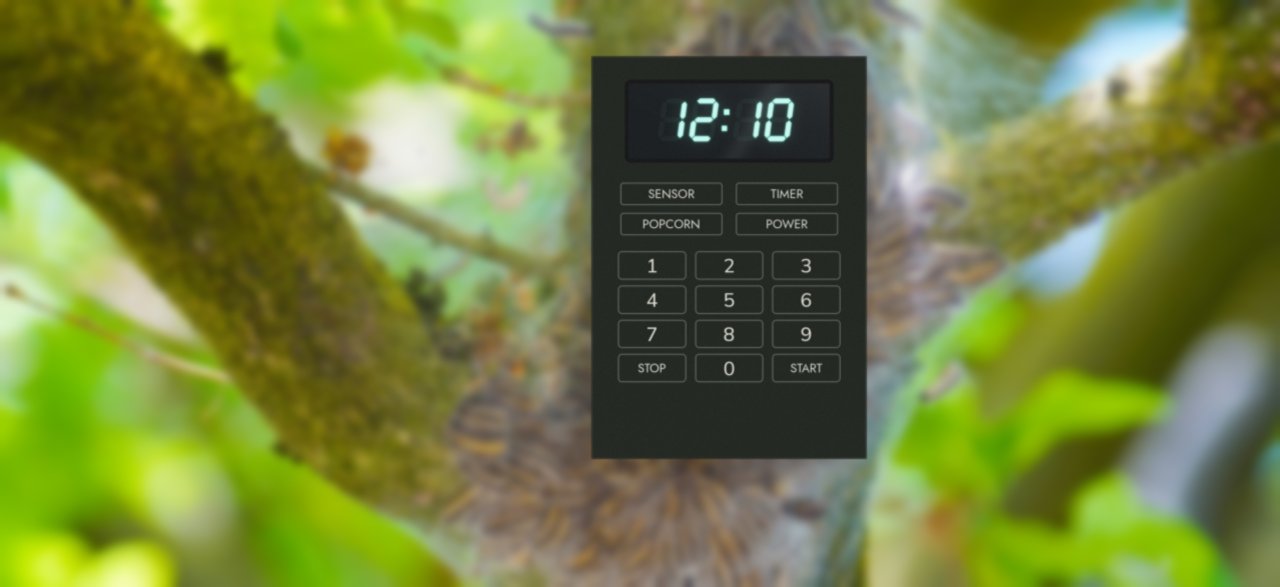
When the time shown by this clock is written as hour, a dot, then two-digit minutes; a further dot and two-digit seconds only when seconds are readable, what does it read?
12.10
